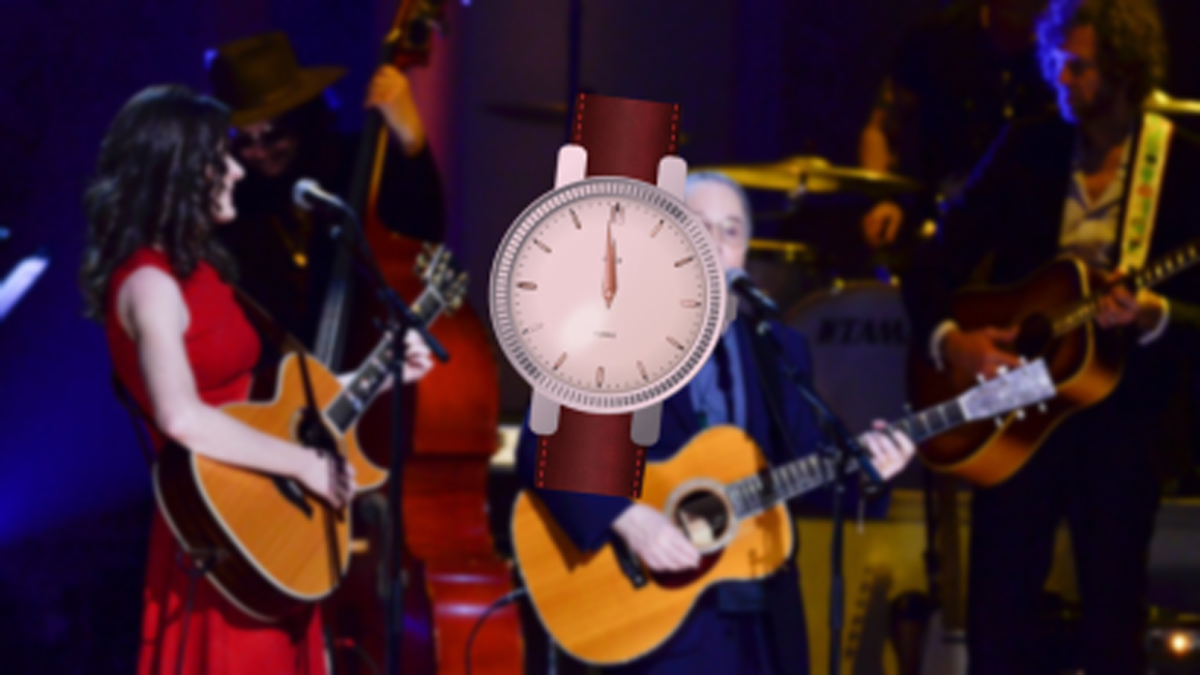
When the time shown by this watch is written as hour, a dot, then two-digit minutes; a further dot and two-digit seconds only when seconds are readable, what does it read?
11.59
